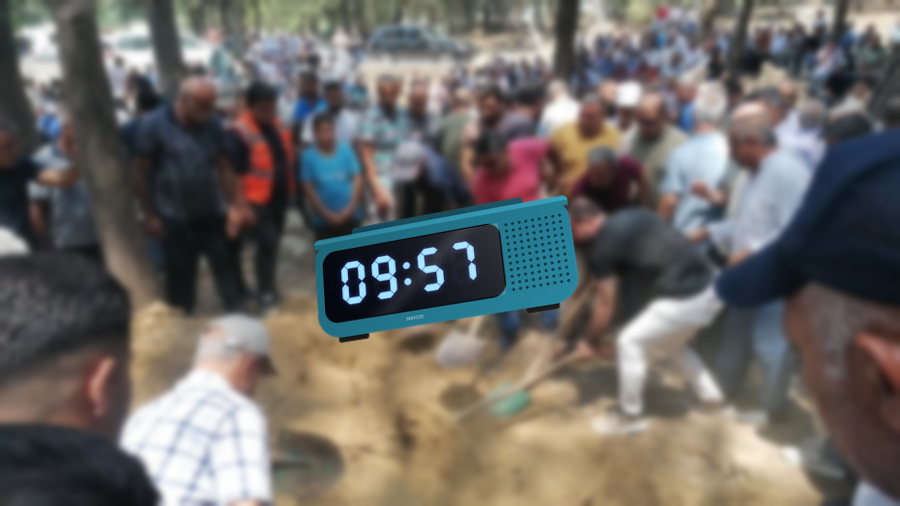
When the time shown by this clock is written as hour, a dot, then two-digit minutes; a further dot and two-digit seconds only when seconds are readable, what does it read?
9.57
